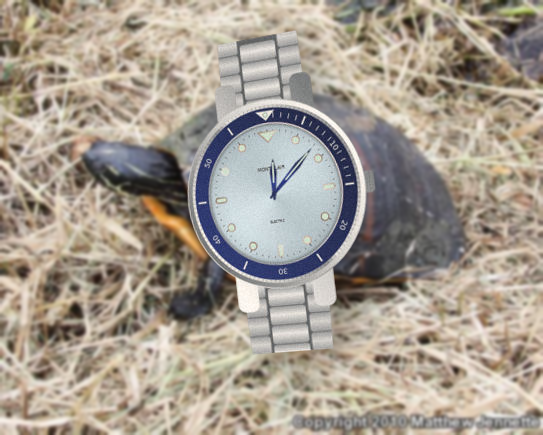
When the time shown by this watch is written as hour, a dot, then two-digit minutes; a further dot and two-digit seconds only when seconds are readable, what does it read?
12.08
